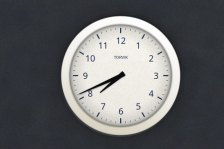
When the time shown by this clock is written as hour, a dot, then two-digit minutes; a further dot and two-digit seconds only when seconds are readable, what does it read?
7.41
